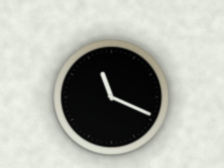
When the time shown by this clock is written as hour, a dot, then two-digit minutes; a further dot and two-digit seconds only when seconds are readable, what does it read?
11.19
